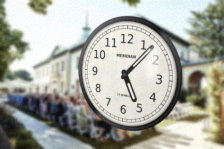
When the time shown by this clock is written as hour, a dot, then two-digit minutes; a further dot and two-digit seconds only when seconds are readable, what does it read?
5.07
